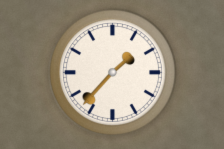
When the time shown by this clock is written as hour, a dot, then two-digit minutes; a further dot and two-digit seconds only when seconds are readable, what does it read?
1.37
